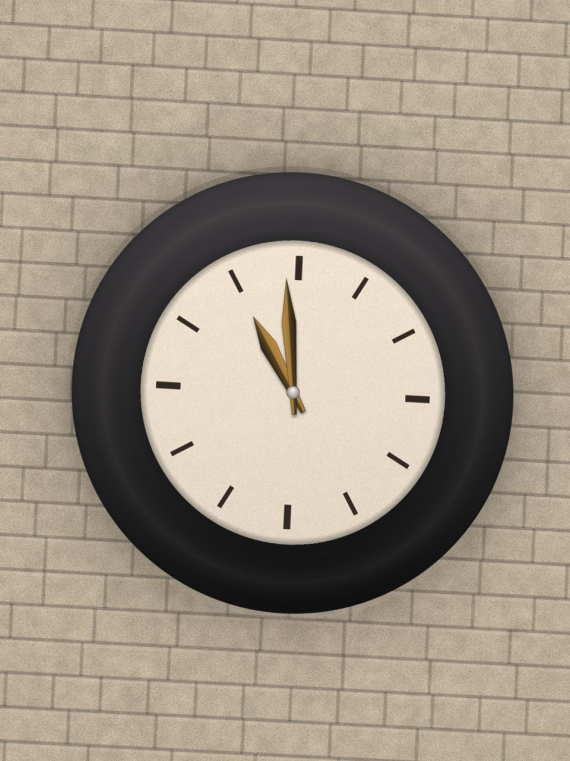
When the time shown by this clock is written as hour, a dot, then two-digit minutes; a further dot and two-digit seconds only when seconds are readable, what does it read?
10.59
